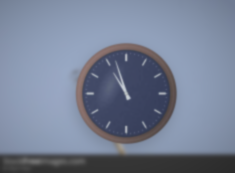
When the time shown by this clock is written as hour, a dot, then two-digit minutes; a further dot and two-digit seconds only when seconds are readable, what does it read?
10.57
